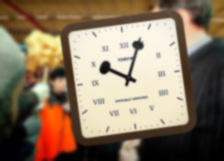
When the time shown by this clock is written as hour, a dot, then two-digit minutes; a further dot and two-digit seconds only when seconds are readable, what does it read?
10.04
